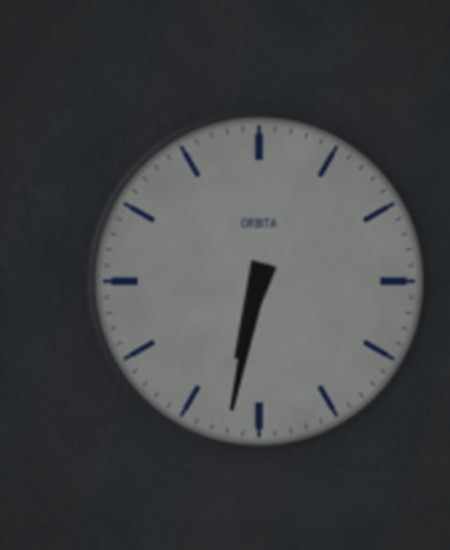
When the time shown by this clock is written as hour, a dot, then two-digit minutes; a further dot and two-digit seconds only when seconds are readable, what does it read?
6.32
